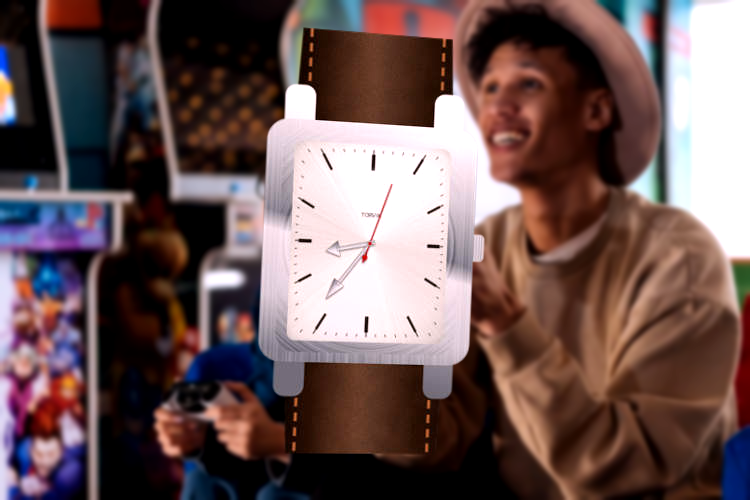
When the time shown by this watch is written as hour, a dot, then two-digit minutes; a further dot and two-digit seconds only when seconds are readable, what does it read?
8.36.03
